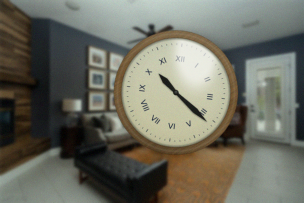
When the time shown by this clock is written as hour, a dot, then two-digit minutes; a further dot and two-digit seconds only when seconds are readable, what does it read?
10.21
